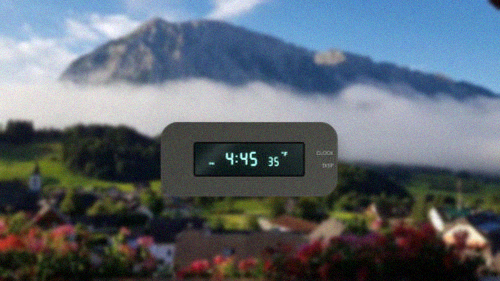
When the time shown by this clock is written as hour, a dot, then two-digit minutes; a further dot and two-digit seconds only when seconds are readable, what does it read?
4.45
